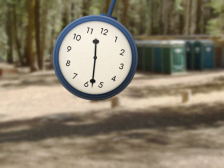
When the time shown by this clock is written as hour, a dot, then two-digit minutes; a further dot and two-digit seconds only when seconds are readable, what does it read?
11.28
